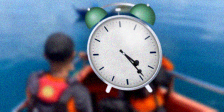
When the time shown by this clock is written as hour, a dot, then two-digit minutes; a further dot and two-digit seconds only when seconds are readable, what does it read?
4.24
